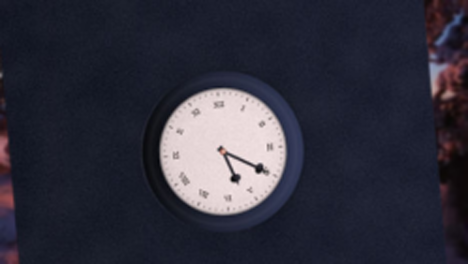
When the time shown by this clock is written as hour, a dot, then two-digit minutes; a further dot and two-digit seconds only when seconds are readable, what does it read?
5.20
